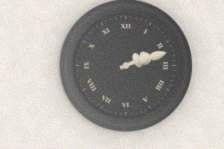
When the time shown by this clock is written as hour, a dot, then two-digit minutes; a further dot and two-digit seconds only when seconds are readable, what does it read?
2.12
